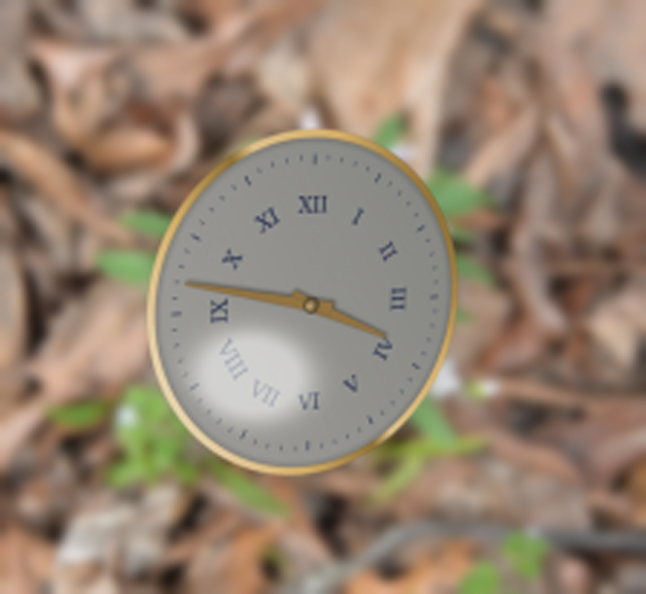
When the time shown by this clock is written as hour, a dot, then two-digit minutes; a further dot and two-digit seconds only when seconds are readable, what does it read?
3.47
